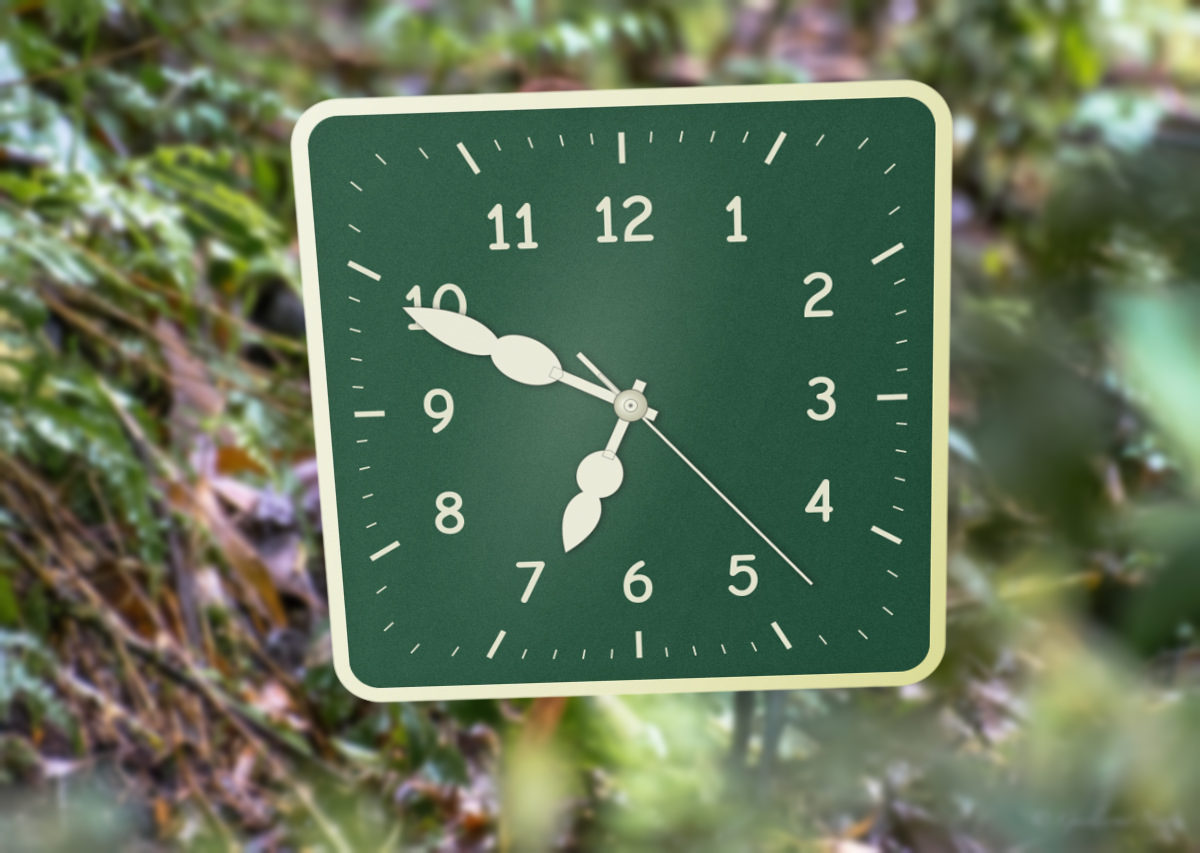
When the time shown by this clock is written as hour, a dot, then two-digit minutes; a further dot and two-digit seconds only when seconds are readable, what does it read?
6.49.23
